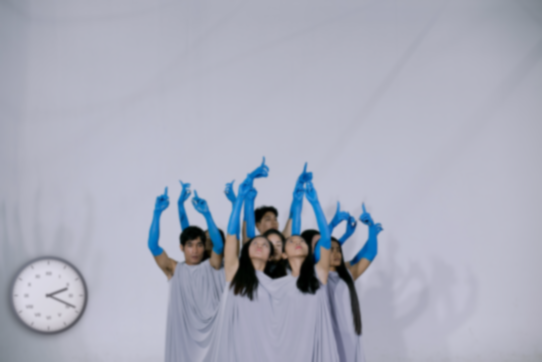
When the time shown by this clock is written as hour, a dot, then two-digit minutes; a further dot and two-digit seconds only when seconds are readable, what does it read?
2.19
